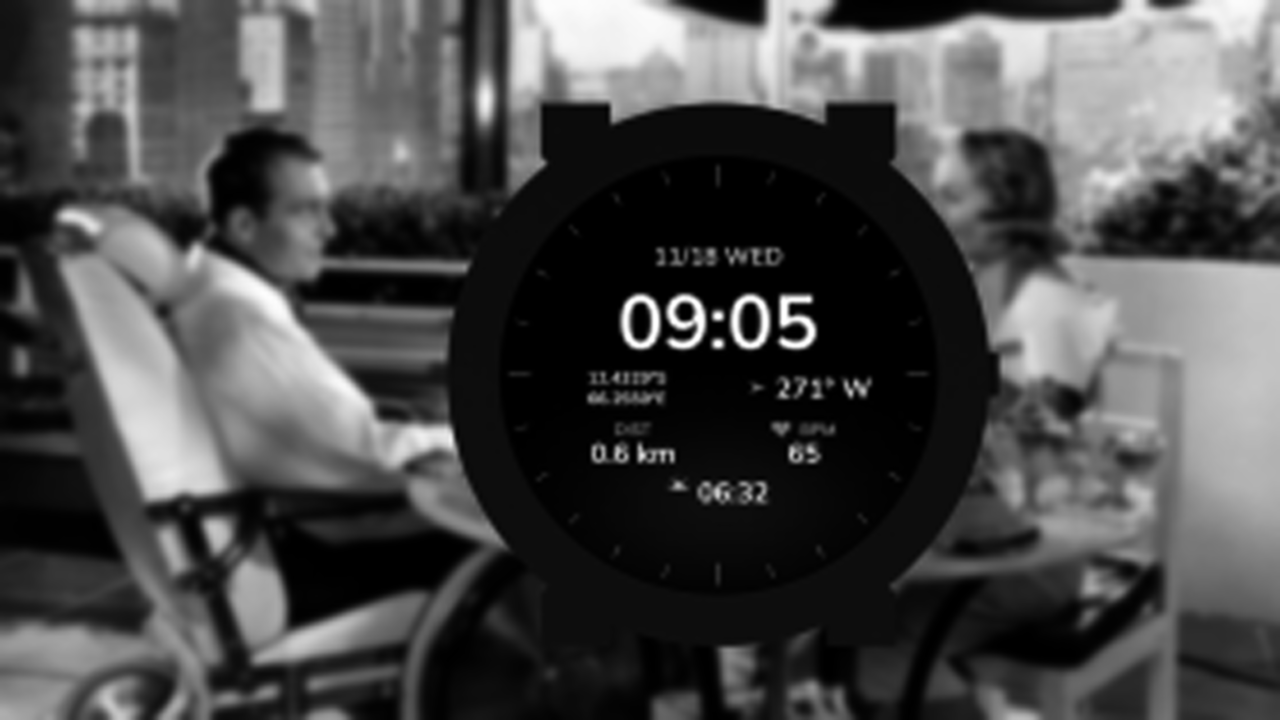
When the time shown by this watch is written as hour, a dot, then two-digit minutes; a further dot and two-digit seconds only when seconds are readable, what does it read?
9.05
